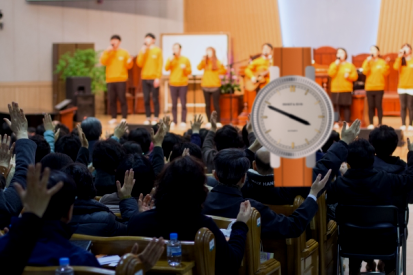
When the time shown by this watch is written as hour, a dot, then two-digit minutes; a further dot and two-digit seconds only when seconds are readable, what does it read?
3.49
